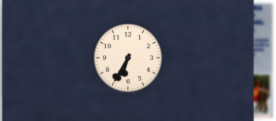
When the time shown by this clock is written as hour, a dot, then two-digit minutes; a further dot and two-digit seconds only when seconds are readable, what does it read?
6.35
